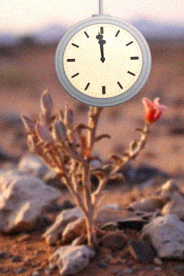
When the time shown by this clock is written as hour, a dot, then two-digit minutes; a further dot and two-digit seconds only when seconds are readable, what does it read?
11.59
